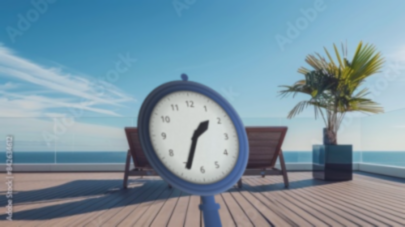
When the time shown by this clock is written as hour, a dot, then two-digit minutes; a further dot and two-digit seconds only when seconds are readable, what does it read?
1.34
